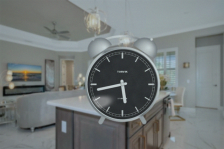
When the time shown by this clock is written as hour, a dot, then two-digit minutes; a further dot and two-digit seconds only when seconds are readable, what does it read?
5.43
